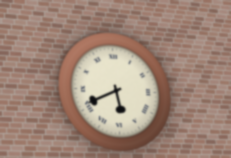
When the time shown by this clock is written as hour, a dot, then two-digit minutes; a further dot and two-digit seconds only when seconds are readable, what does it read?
5.41
